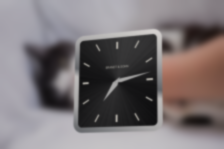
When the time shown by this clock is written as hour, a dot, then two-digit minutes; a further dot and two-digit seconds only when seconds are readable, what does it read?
7.13
